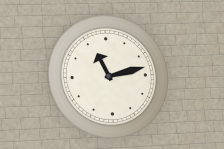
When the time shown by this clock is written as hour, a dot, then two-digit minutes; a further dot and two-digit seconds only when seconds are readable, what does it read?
11.13
